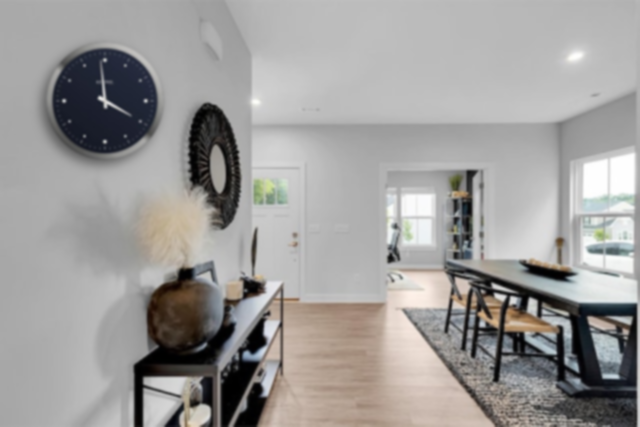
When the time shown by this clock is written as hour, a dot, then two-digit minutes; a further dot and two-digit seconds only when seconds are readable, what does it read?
3.59
